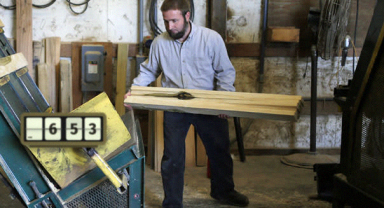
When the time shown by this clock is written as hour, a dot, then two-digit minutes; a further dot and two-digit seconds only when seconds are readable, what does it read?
6.53
